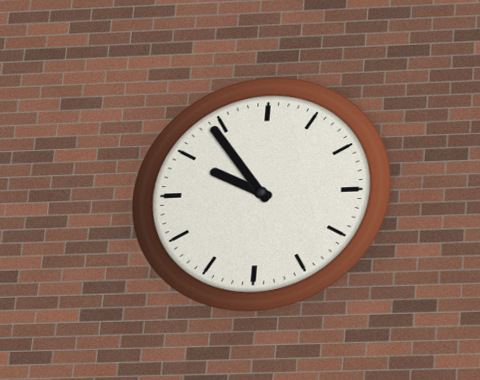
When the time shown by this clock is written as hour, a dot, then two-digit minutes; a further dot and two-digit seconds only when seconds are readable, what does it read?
9.54
